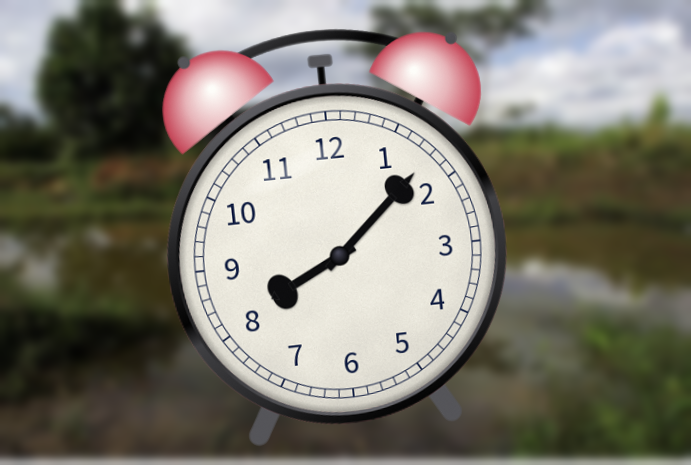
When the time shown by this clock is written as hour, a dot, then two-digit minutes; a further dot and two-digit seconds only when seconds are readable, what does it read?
8.08
